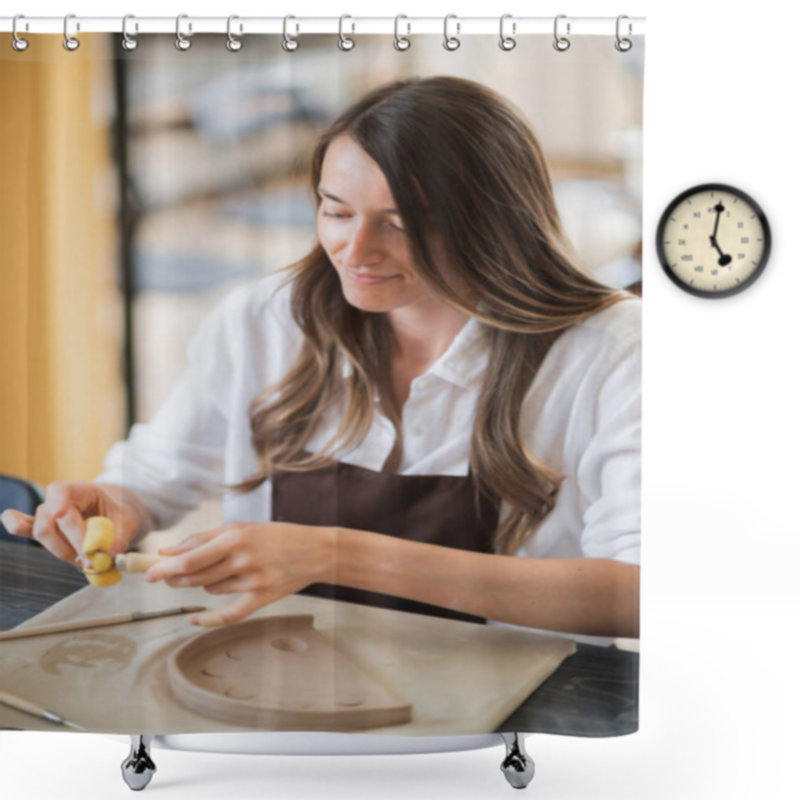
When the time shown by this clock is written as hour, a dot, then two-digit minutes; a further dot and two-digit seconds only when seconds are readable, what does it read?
5.02
